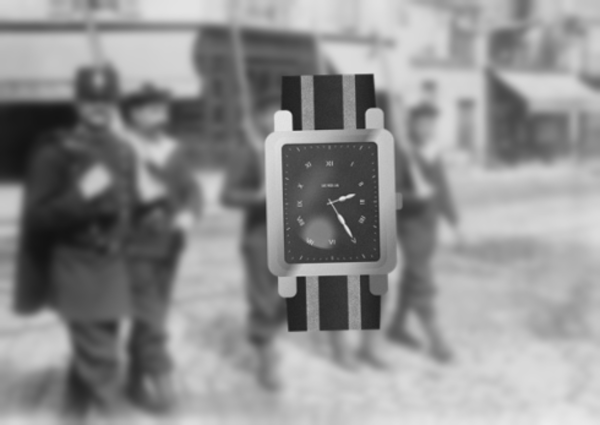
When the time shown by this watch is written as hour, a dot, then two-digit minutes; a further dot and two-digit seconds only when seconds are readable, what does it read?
2.25
